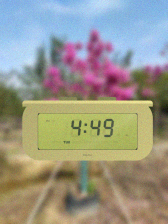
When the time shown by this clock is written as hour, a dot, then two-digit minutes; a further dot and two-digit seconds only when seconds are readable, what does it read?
4.49
